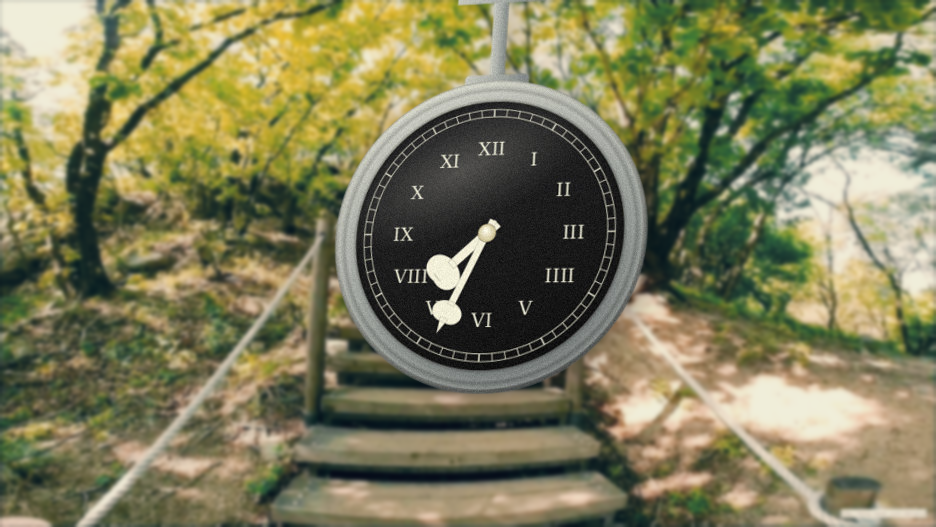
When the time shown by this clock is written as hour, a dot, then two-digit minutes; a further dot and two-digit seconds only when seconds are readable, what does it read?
7.34
